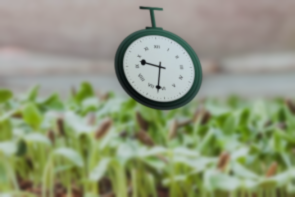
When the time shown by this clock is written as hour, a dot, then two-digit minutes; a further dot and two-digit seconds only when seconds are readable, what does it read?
9.32
